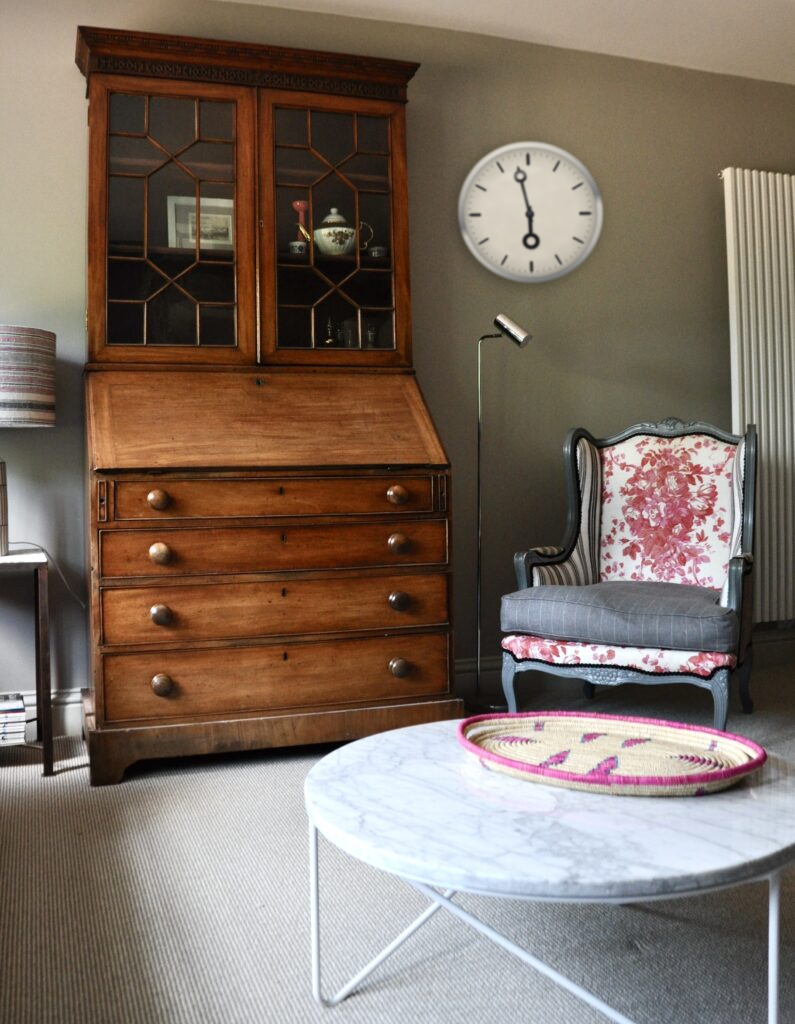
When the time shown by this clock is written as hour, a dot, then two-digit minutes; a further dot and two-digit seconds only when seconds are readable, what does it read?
5.58
